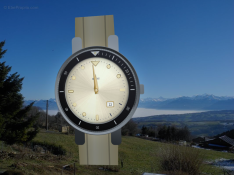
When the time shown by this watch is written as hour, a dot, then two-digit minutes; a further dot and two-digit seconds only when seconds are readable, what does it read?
11.59
